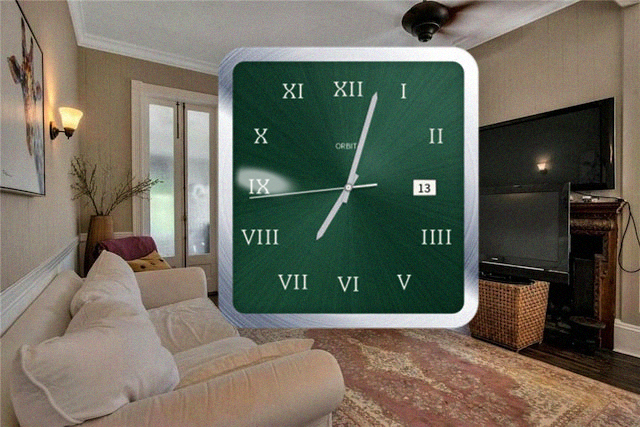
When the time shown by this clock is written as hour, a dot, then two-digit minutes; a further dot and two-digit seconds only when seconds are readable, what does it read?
7.02.44
